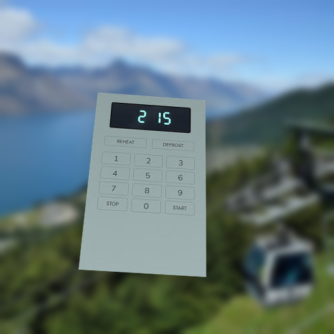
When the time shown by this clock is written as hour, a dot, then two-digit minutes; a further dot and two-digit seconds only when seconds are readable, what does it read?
2.15
